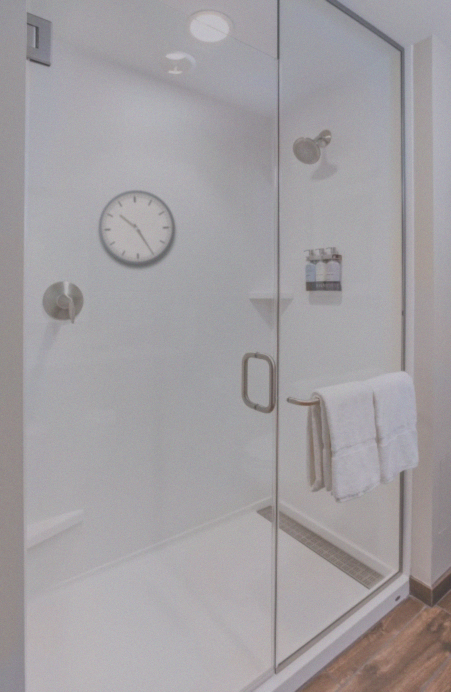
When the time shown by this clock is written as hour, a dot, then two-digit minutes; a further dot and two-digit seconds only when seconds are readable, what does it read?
10.25
